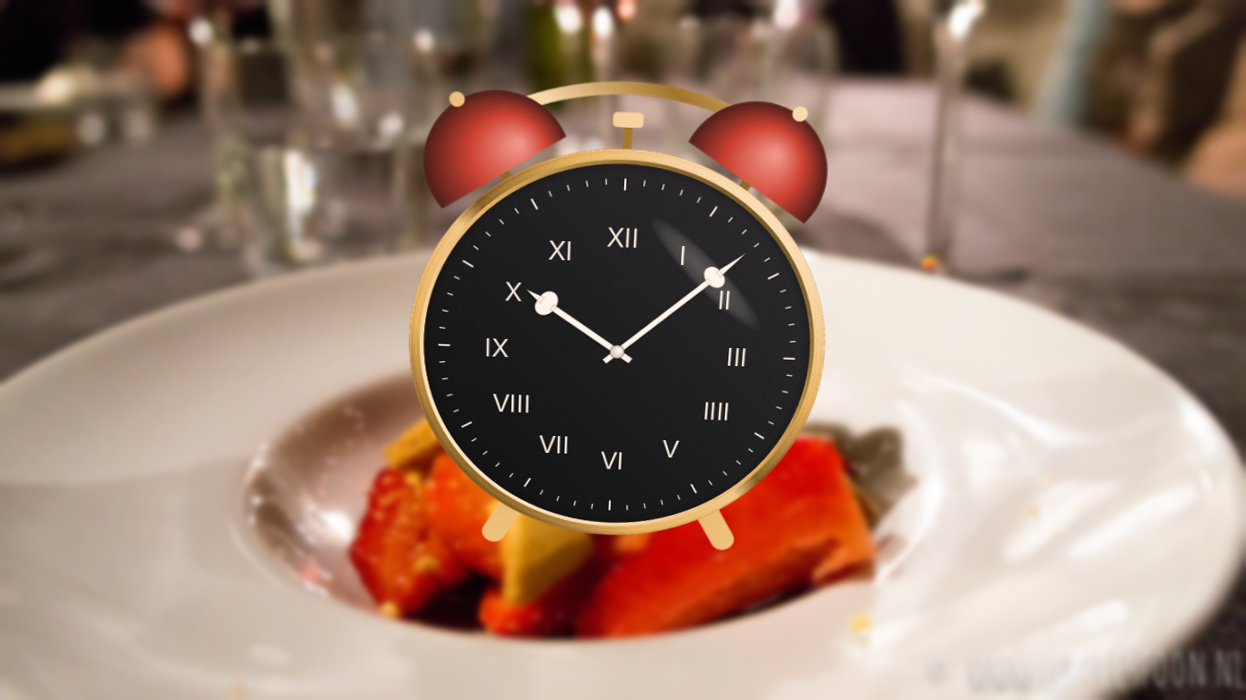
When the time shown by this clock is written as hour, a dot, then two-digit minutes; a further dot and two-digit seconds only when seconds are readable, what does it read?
10.08
